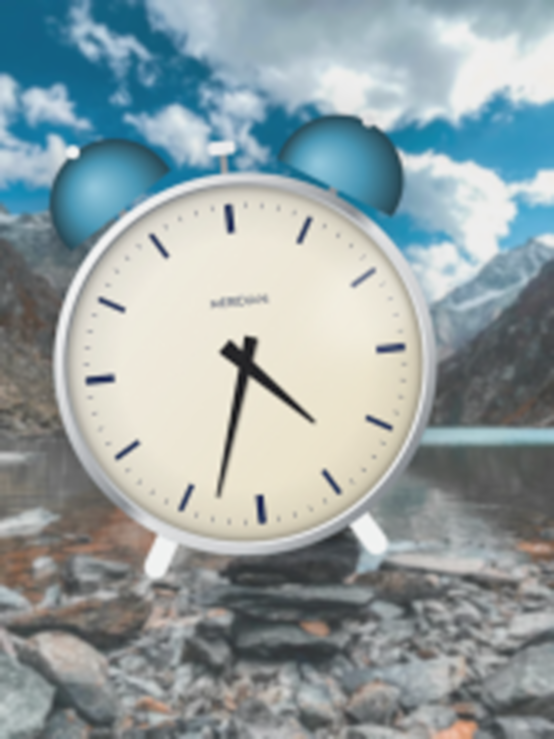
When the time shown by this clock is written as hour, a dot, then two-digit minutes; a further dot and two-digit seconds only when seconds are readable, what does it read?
4.33
